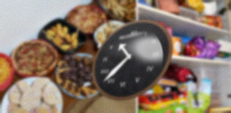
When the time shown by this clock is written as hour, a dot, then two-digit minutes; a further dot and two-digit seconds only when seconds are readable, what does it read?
10.37
